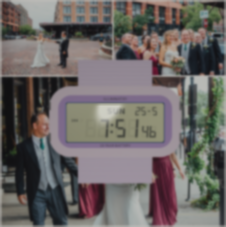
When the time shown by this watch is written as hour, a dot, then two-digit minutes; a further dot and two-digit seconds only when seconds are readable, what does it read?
7.51.46
